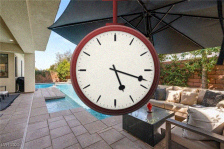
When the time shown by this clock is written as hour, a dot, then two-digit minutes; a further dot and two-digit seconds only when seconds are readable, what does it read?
5.18
